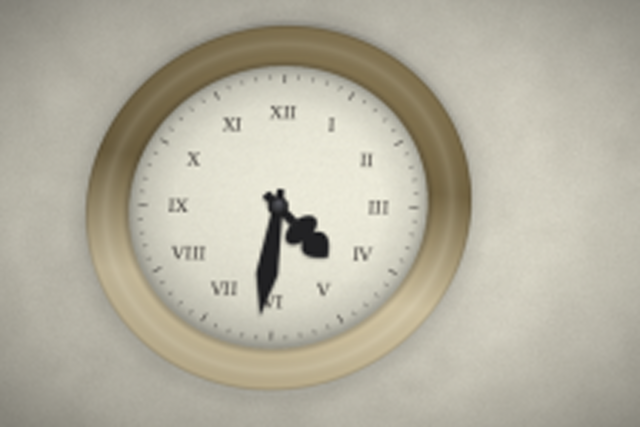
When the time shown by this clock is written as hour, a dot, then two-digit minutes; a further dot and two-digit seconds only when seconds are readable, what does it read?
4.31
